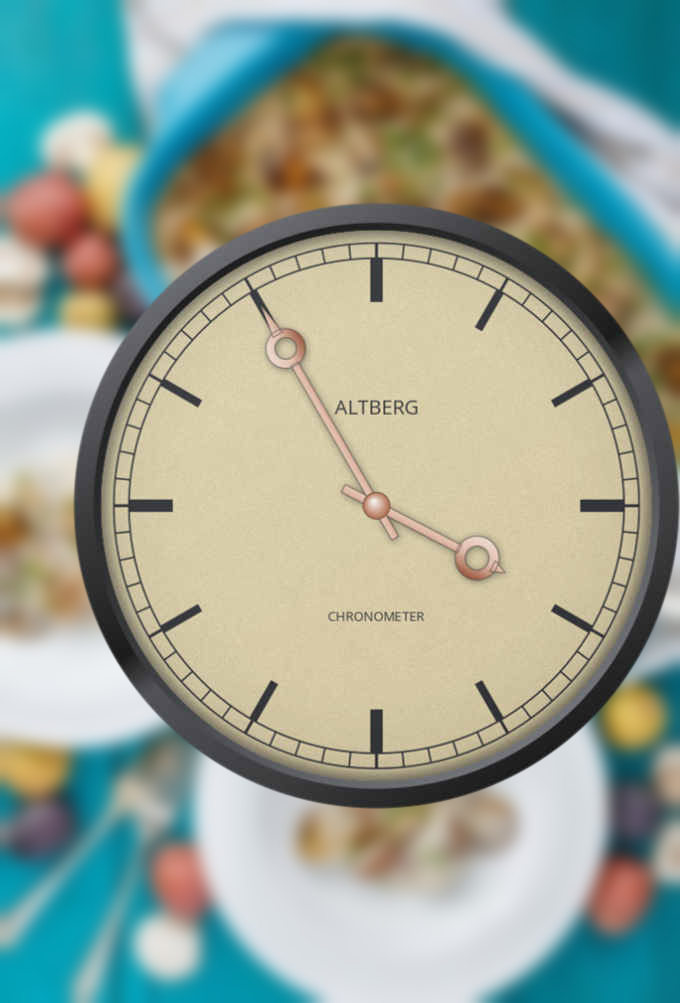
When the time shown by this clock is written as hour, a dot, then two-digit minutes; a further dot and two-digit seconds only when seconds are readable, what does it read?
3.55
